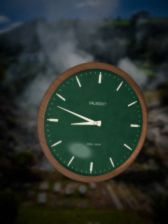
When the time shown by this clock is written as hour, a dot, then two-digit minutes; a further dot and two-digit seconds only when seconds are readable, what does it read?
8.48
